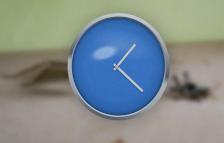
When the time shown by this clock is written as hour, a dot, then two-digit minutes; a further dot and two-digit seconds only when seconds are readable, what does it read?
1.22
